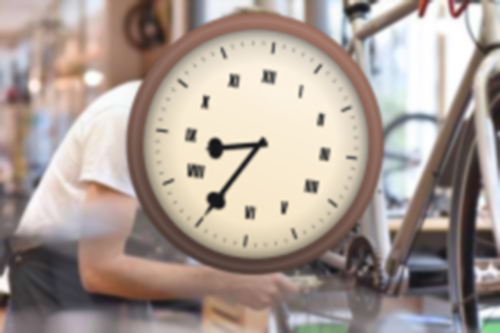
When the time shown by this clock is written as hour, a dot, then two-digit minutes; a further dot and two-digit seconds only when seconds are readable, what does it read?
8.35
